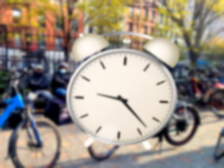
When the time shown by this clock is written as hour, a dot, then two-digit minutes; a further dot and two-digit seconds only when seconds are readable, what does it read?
9.23
